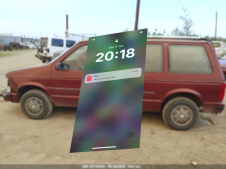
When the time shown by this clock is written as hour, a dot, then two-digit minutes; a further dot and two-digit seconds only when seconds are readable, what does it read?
20.18
